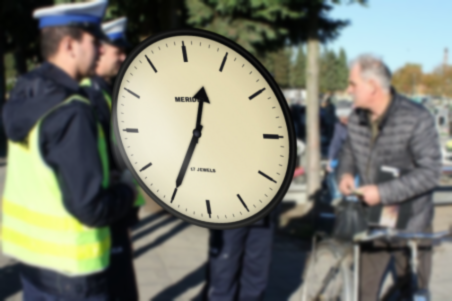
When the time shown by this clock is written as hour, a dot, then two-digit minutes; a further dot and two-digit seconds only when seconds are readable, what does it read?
12.35
